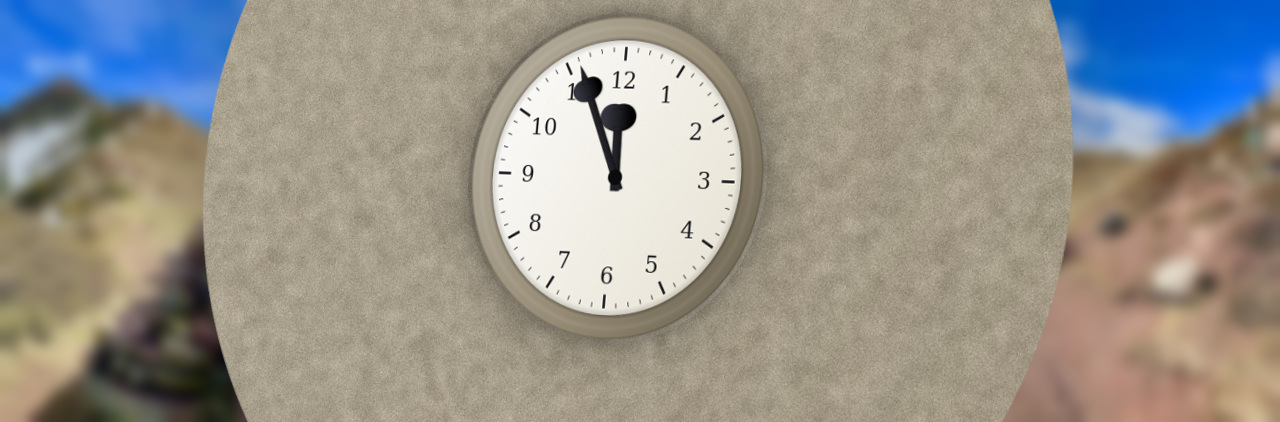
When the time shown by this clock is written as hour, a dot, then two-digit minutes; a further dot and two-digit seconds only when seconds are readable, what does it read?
11.56
